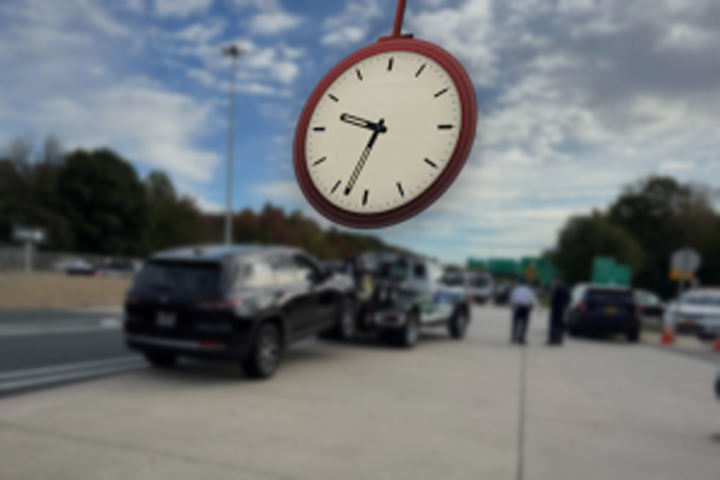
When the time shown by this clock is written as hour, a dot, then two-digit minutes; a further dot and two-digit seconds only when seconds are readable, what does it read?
9.33
